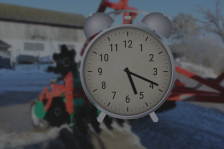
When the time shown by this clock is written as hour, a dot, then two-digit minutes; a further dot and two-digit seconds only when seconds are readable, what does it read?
5.19
